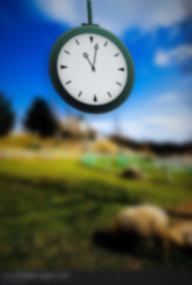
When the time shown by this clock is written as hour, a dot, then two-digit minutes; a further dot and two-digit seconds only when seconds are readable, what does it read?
11.02
